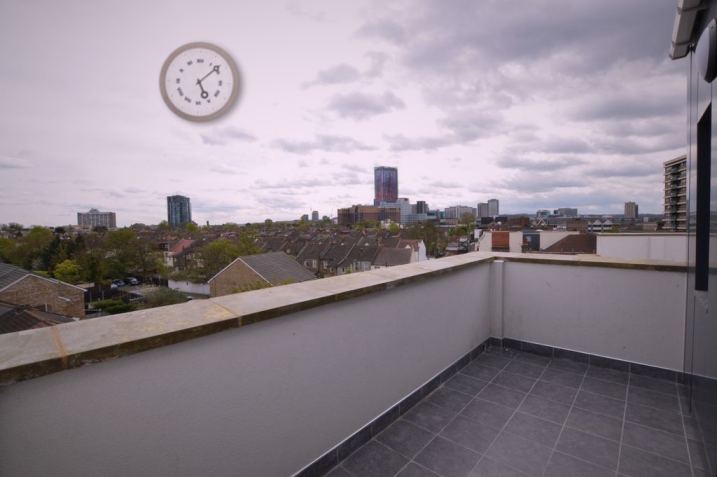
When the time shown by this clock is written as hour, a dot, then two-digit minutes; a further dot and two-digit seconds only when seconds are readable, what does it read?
5.08
